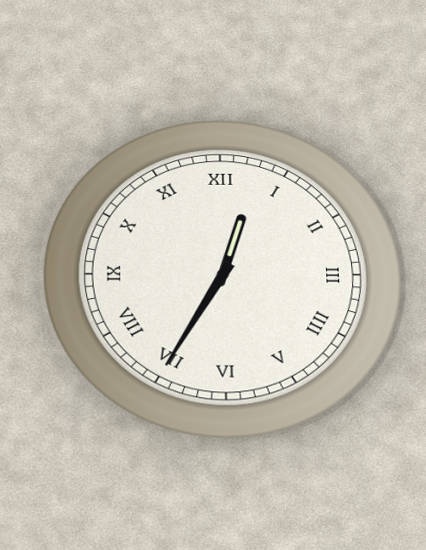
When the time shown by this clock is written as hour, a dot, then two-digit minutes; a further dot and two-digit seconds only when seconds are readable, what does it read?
12.35
